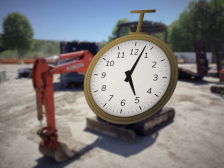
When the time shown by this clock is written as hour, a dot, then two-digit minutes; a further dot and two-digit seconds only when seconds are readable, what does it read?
5.03
